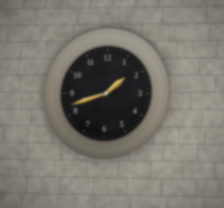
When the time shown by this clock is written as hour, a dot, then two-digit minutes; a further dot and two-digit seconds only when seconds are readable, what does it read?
1.42
